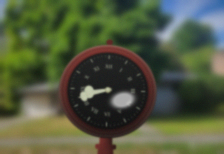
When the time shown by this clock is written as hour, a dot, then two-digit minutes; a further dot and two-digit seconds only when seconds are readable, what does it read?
8.42
